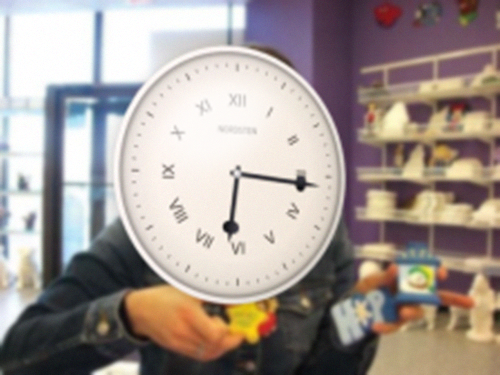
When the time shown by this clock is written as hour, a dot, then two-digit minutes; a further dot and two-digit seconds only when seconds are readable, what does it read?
6.16
